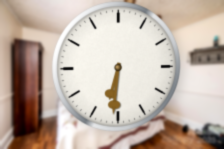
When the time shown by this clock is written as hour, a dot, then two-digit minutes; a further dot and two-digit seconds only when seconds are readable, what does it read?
6.31
